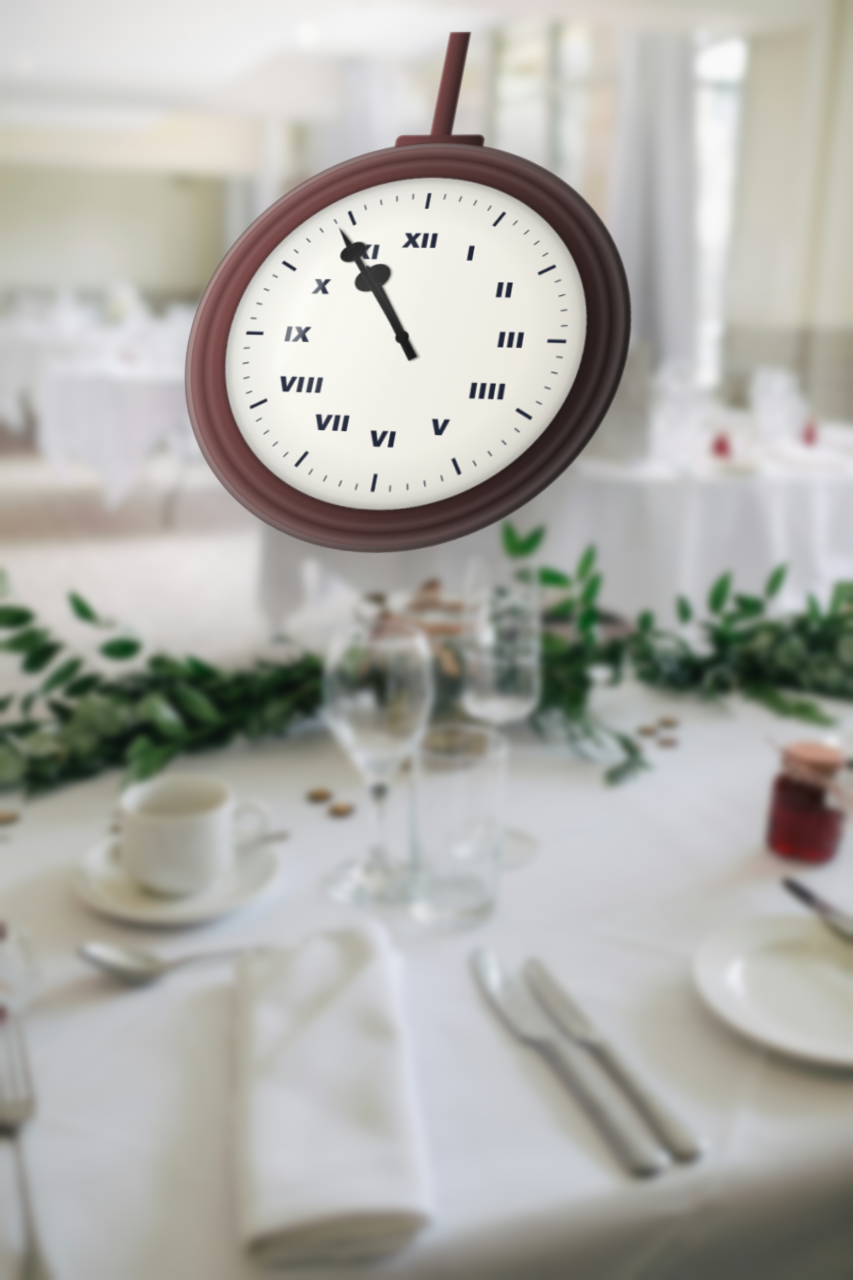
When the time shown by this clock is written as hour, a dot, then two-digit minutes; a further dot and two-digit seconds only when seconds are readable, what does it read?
10.54
